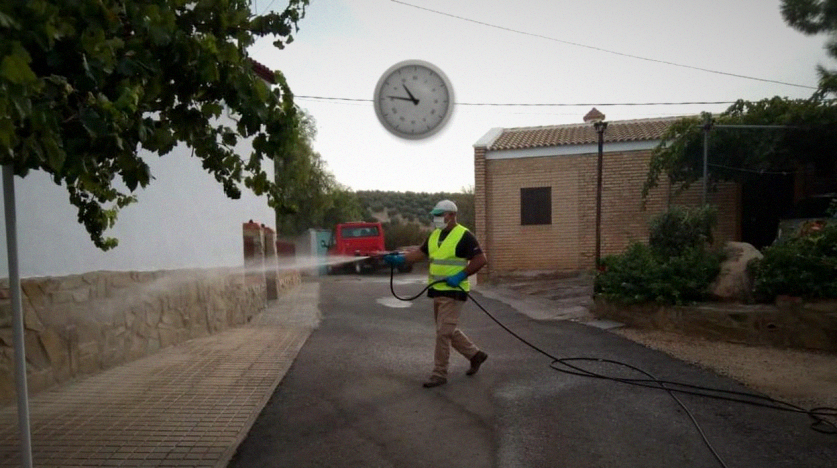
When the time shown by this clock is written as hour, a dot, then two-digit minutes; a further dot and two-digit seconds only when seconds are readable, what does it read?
10.46
